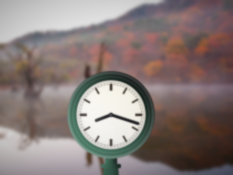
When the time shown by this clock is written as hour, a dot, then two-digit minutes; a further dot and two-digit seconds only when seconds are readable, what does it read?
8.18
